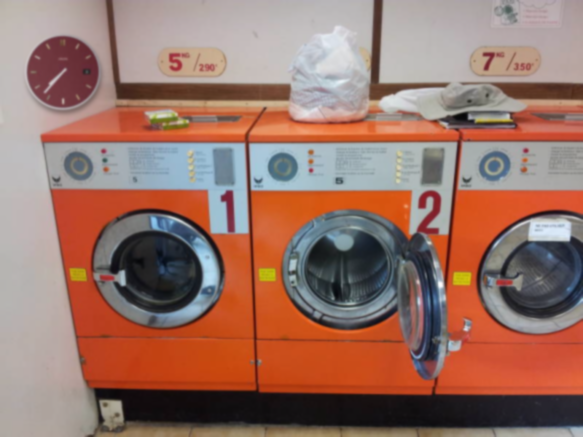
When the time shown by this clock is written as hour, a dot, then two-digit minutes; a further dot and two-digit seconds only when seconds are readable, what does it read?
7.37
